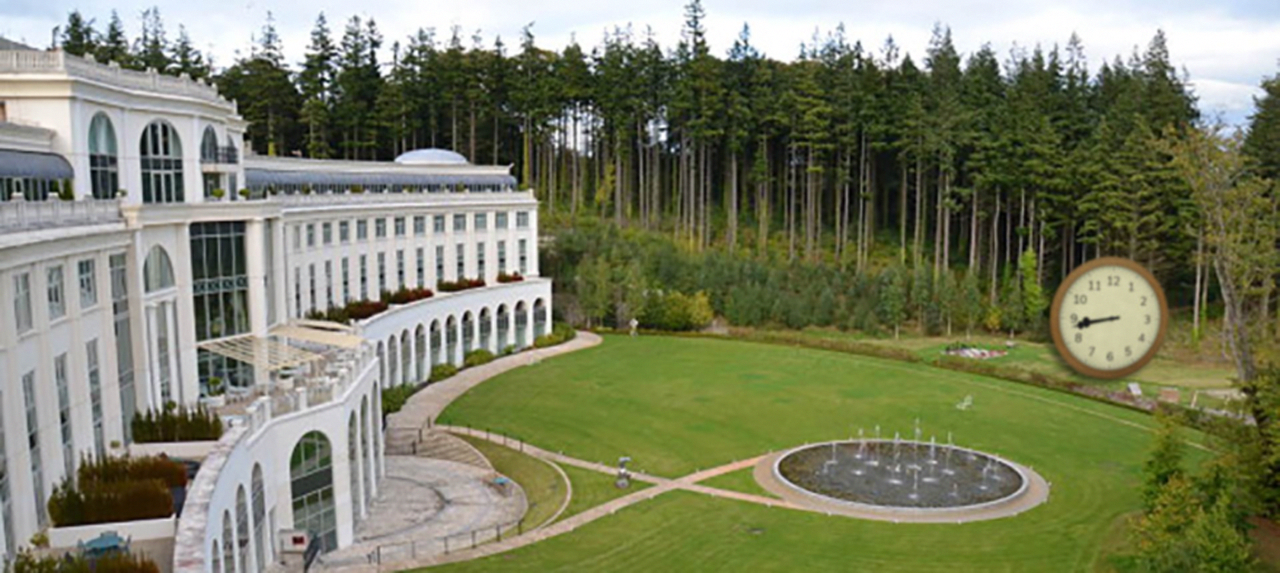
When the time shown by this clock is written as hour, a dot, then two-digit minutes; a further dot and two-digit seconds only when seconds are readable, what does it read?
8.43
